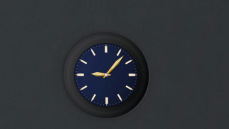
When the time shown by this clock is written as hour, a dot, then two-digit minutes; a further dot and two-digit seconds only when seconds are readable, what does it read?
9.07
